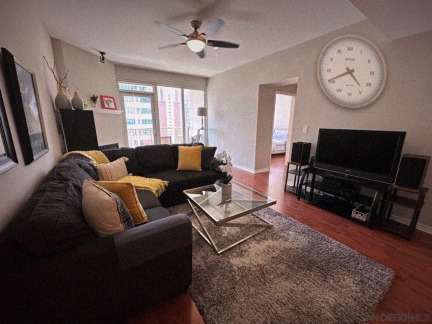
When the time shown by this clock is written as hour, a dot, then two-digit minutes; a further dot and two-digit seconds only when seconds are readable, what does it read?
4.41
